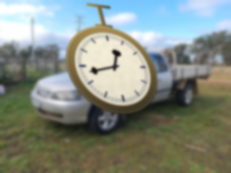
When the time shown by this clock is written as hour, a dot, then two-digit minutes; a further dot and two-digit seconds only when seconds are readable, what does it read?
12.43
